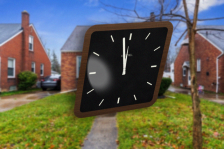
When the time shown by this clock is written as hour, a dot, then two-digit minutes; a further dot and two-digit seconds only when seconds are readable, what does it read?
11.58
